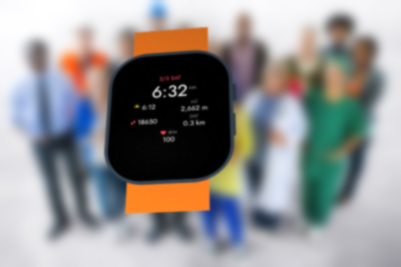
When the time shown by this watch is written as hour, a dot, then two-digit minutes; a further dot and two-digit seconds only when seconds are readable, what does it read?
6.32
